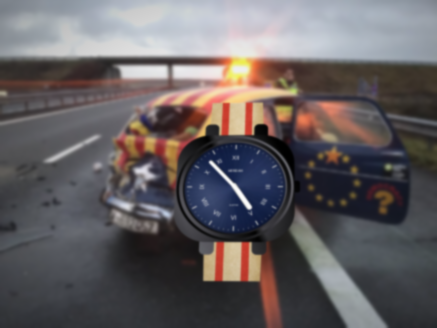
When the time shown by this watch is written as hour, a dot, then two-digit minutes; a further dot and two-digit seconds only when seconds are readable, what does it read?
4.53
